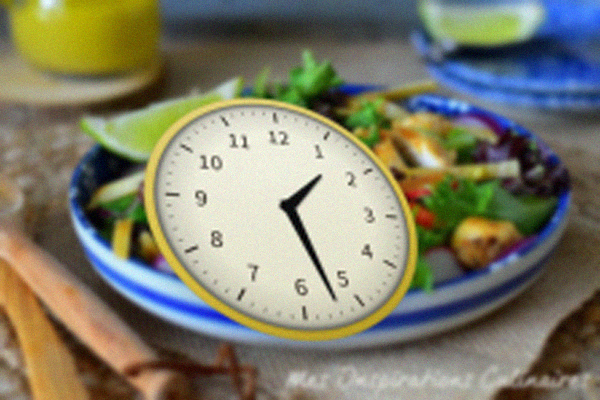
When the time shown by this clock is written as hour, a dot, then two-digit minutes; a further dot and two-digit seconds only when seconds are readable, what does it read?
1.27
